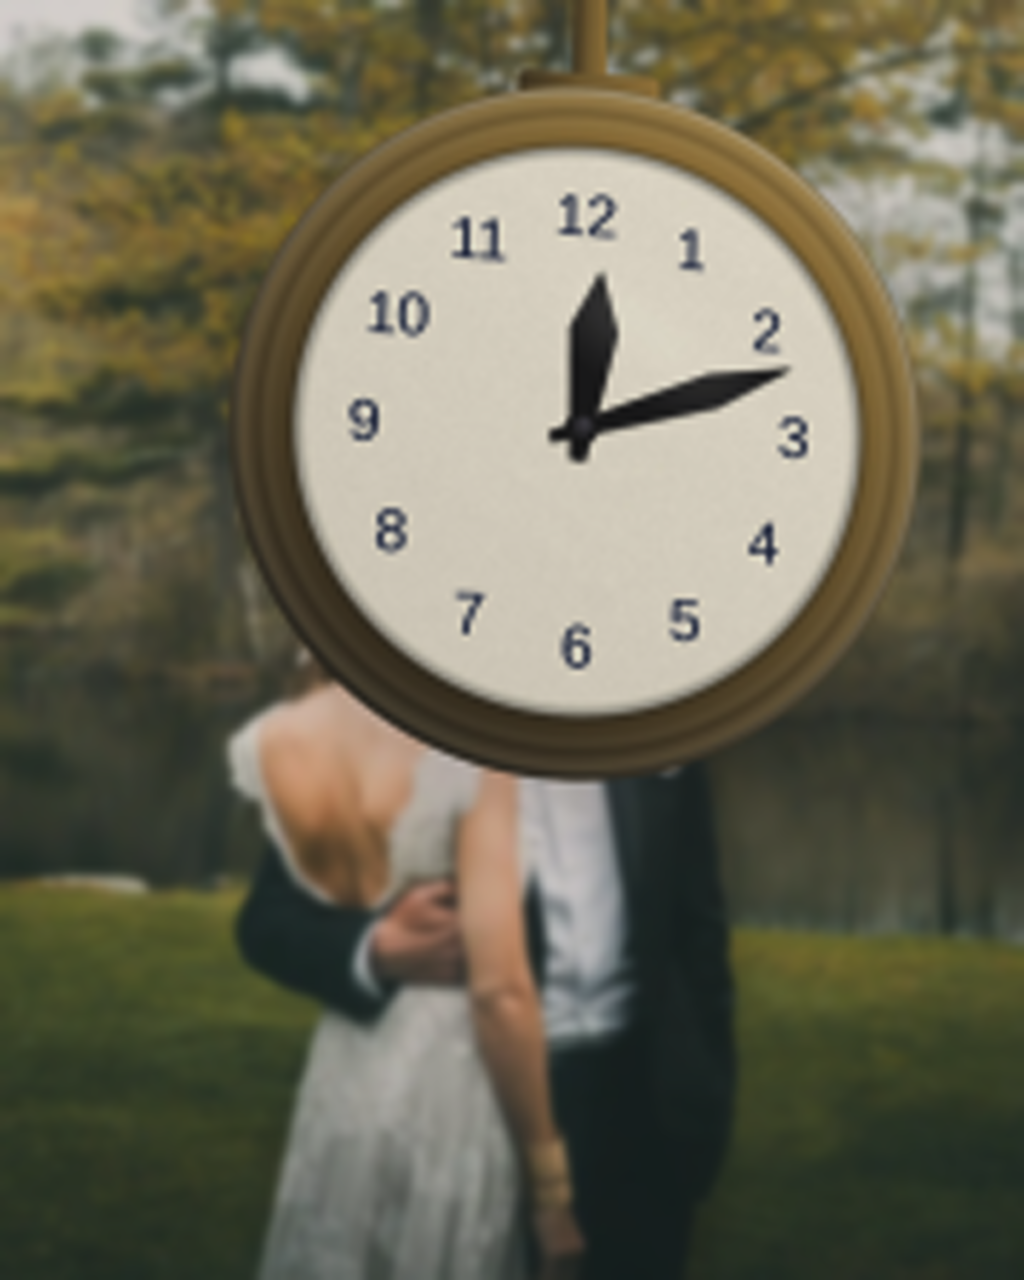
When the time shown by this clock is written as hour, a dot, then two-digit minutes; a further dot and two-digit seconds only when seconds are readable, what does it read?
12.12
